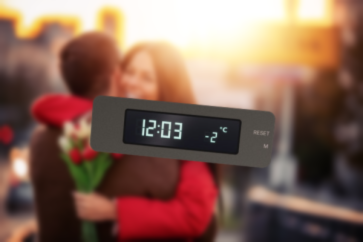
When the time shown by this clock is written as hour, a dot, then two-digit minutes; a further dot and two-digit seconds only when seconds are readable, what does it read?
12.03
